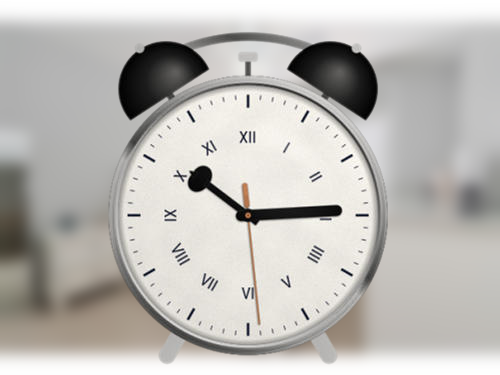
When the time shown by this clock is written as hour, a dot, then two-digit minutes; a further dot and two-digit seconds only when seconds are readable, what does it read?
10.14.29
